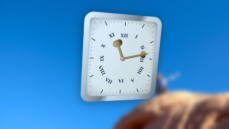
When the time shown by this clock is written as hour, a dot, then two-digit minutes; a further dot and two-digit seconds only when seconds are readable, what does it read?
11.13
